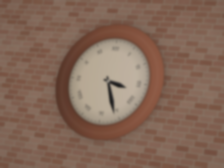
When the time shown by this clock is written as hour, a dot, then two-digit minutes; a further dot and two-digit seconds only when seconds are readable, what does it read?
3.26
